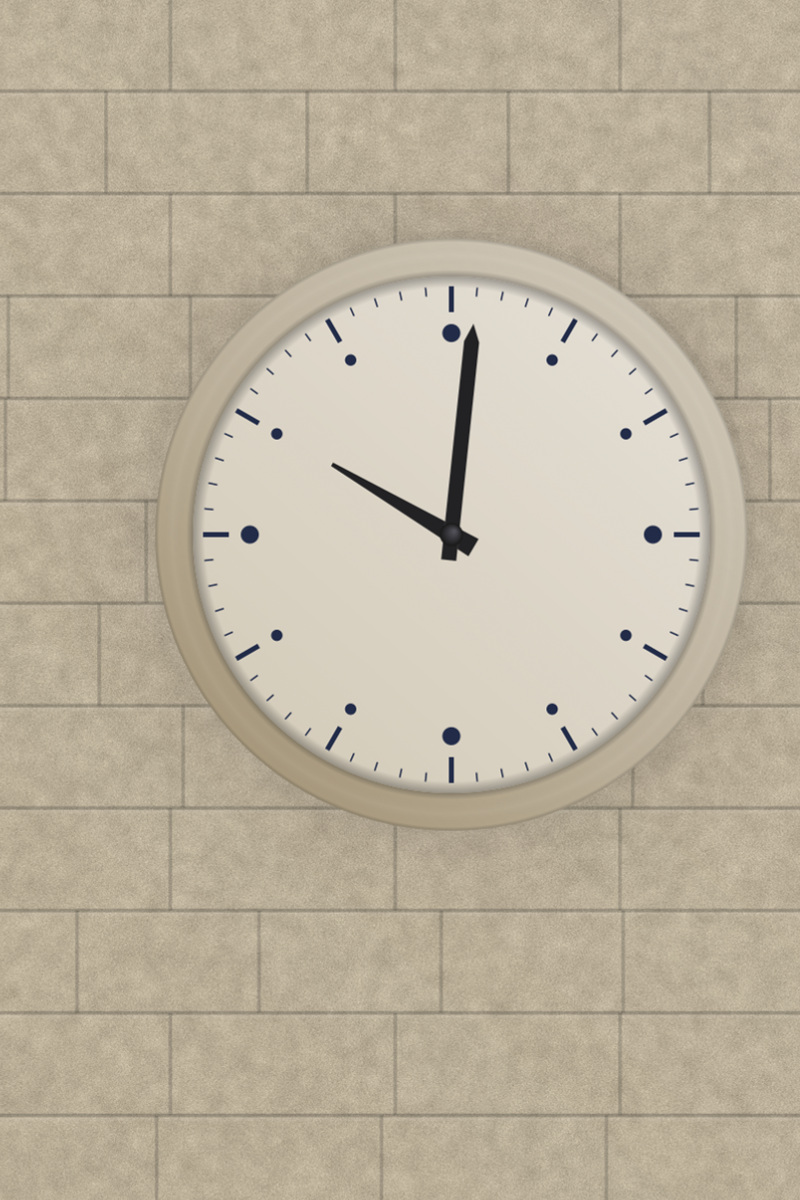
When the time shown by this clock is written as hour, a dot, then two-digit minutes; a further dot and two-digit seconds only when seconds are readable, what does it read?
10.01
